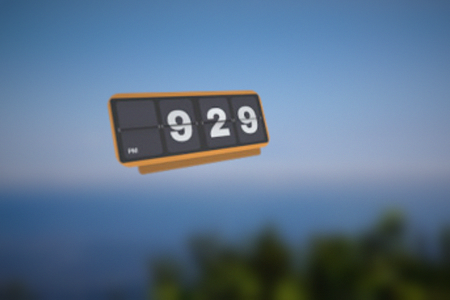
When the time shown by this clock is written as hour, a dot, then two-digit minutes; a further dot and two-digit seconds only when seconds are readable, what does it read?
9.29
